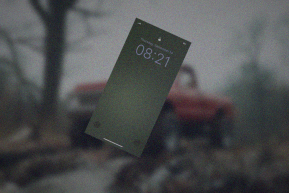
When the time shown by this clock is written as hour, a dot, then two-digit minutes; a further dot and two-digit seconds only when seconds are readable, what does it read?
8.21
